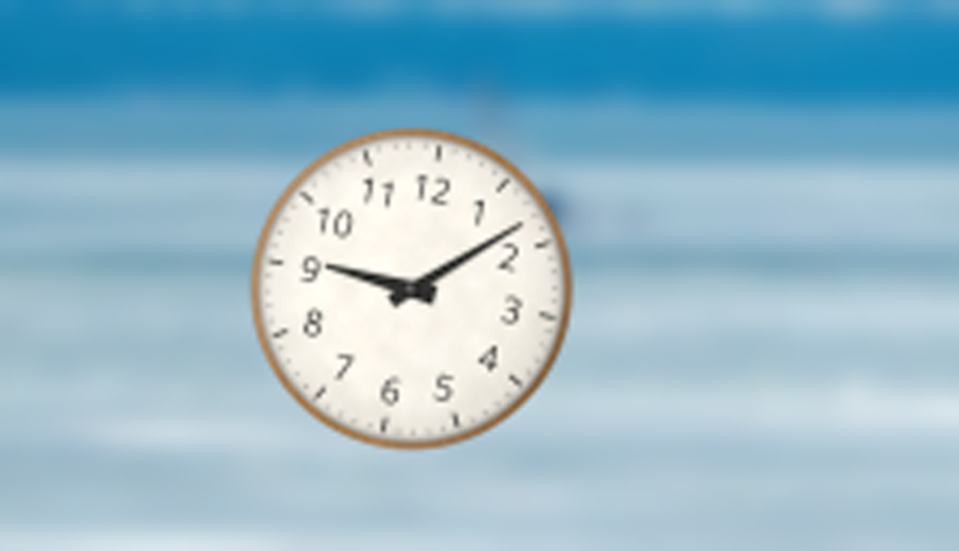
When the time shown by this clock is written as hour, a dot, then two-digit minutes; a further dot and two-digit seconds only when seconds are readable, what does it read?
9.08
